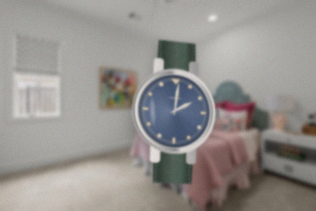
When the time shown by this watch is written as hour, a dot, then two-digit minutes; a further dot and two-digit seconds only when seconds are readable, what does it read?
2.01
